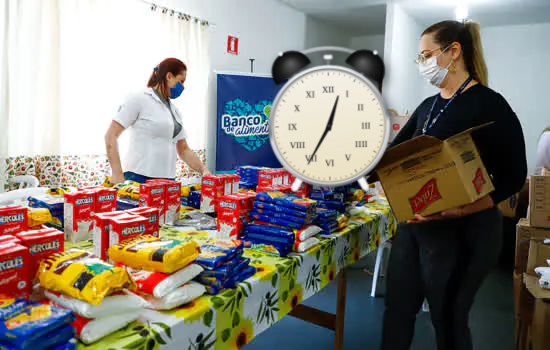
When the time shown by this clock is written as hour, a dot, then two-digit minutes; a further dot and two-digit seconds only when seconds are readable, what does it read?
12.35
